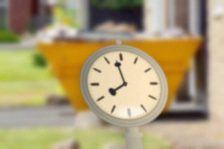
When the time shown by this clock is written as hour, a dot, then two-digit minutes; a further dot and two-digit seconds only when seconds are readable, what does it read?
7.58
